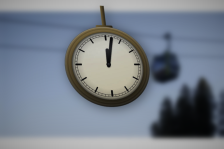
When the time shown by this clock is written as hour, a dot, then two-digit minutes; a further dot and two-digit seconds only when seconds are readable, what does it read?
12.02
